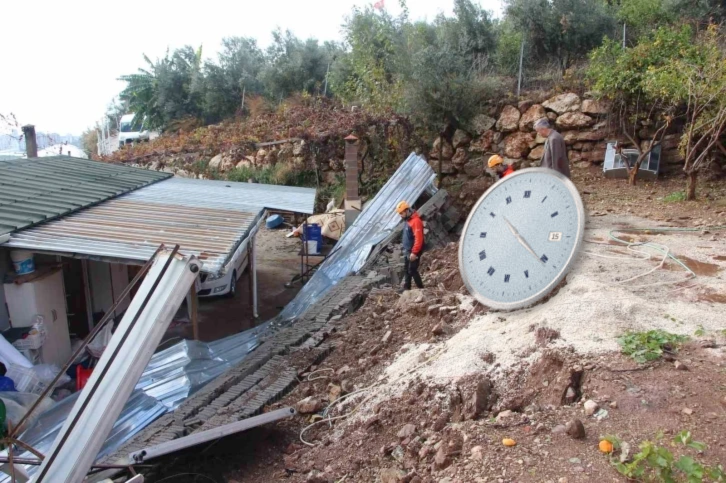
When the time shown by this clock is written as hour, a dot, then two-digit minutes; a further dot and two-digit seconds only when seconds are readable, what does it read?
10.21
